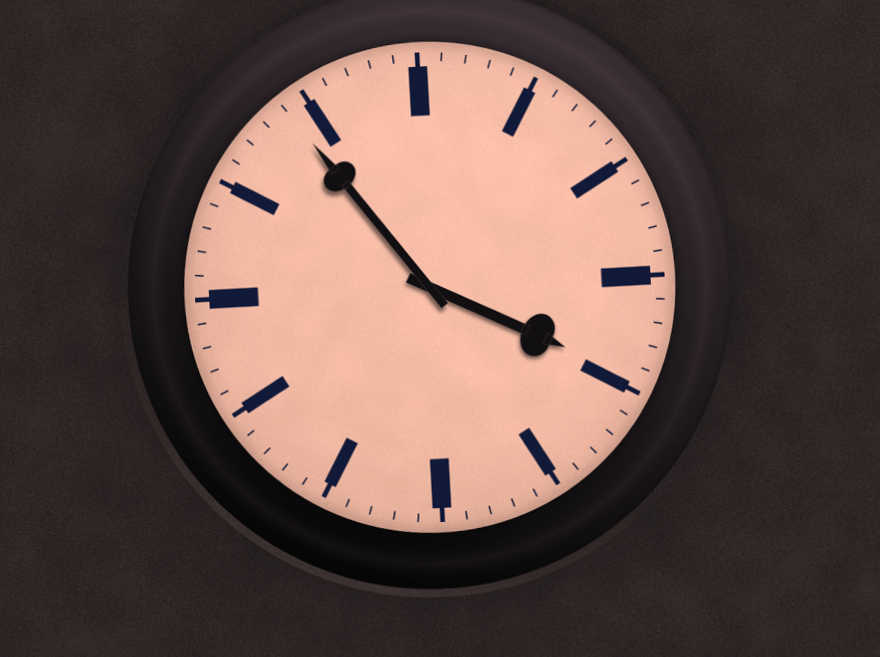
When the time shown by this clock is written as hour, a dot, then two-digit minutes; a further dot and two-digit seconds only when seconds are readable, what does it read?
3.54
